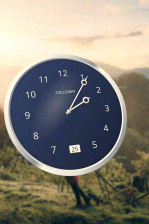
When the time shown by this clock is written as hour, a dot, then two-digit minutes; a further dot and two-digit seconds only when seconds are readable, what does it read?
2.06
